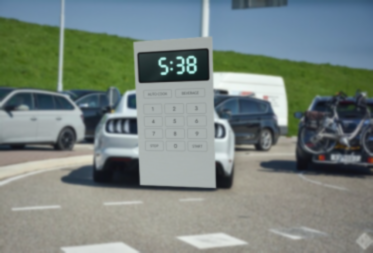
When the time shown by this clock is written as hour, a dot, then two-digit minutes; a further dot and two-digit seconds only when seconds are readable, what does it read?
5.38
